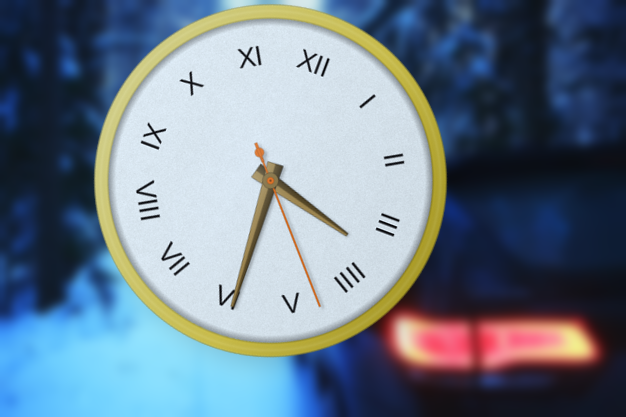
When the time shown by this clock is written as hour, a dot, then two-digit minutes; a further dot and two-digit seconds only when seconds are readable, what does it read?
3.29.23
